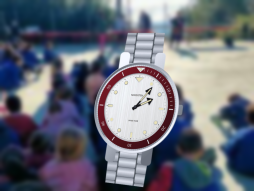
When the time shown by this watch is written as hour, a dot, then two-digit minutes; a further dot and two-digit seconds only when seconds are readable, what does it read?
2.06
